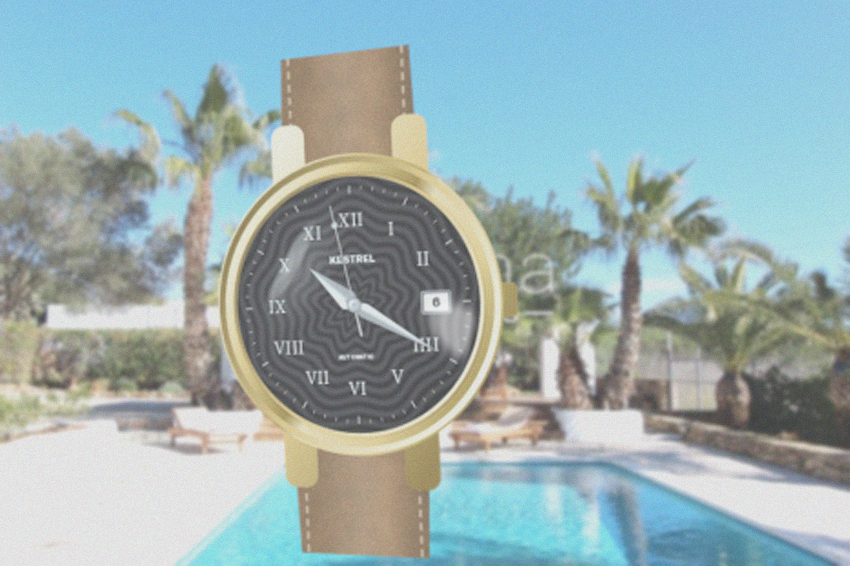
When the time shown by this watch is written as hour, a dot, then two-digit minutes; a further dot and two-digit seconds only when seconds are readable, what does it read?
10.19.58
